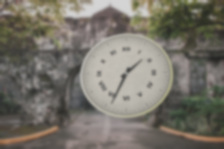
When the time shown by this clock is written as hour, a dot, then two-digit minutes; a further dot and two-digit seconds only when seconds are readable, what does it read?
1.34
